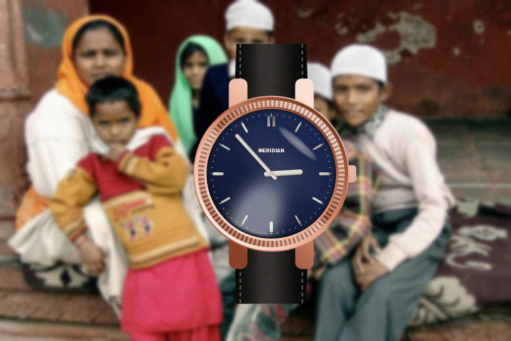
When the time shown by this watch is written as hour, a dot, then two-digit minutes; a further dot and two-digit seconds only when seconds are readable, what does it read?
2.53
